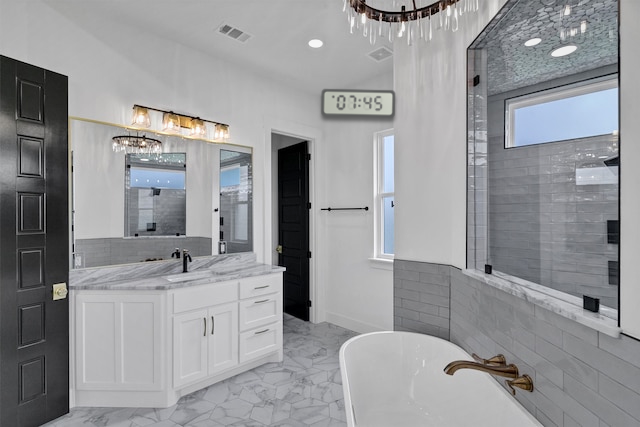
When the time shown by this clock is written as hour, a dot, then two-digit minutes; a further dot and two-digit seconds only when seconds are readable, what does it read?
7.45
